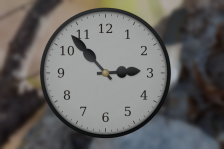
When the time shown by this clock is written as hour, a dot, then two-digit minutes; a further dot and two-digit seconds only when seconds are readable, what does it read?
2.53
